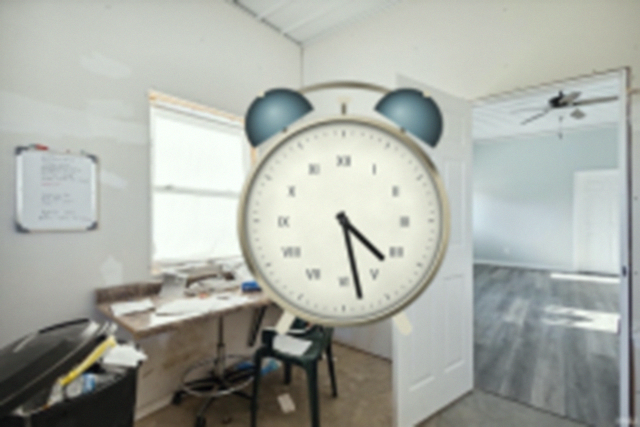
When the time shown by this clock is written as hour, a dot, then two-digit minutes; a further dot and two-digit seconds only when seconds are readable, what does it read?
4.28
